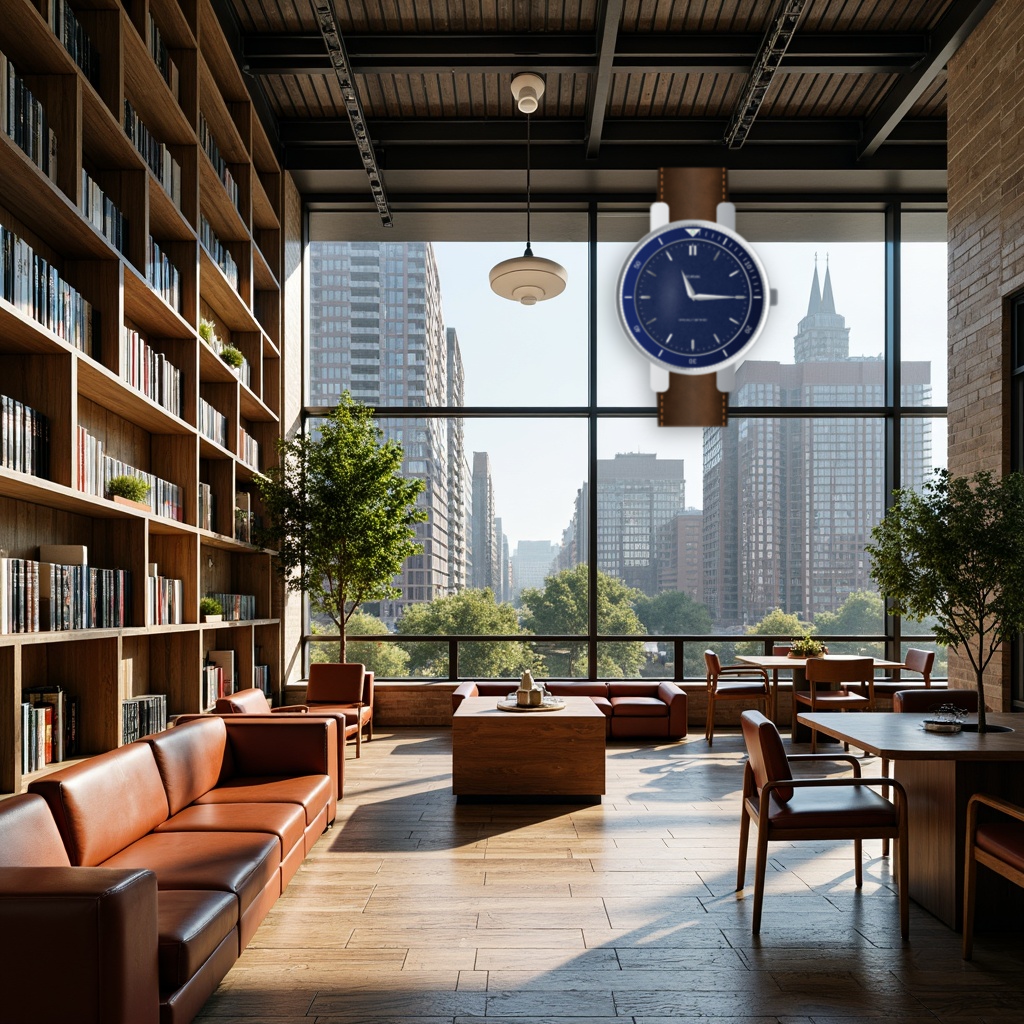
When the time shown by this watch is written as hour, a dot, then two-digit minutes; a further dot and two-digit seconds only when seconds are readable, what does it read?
11.15
